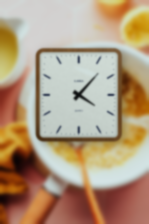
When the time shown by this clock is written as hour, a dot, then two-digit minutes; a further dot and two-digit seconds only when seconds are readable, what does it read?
4.07
